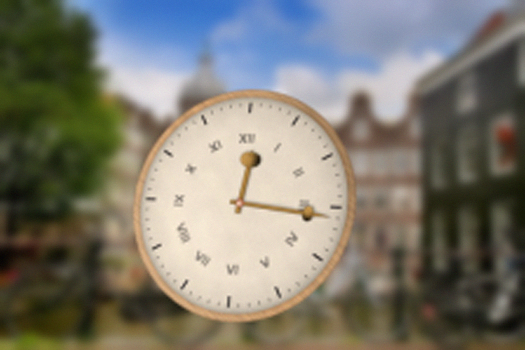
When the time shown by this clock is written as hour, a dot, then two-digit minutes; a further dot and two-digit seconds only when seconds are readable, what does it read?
12.16
